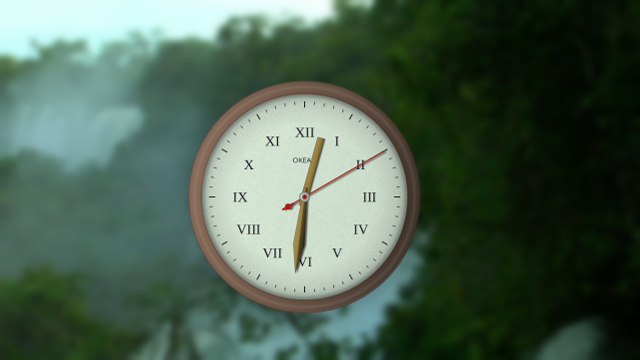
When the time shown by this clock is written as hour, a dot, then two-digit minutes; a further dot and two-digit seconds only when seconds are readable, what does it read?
12.31.10
